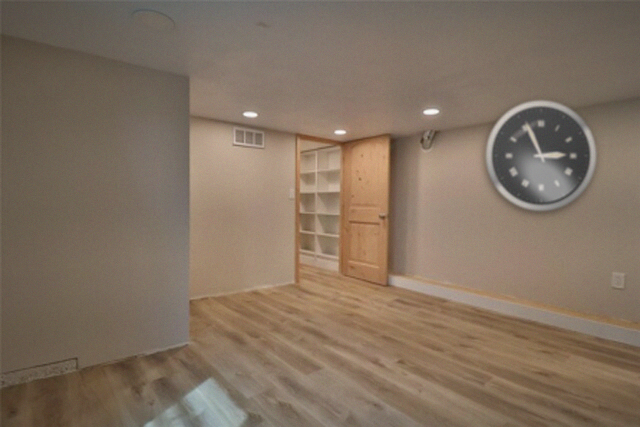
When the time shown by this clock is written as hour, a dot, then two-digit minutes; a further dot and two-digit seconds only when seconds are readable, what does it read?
2.56
